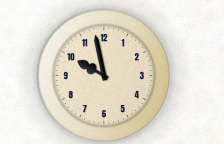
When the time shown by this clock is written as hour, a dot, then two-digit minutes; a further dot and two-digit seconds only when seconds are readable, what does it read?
9.58
